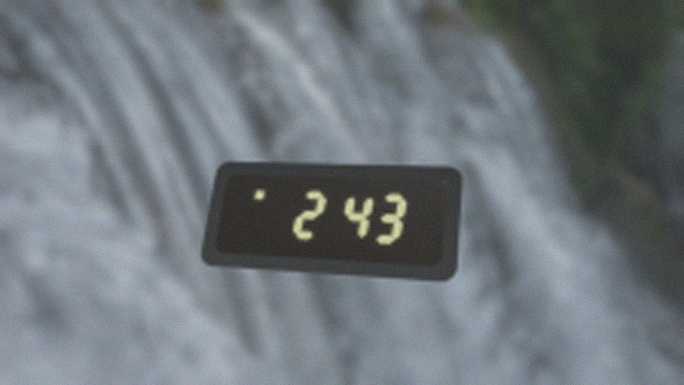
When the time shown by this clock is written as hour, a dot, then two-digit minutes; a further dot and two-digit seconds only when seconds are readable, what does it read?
2.43
